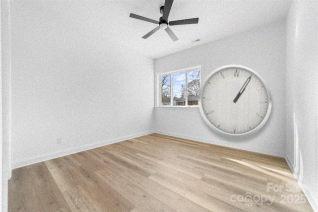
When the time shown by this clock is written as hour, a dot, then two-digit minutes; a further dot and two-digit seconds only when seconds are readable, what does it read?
1.05
